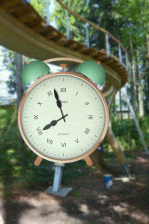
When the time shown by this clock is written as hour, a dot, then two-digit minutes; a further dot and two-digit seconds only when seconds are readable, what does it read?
7.57
